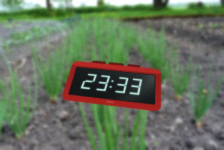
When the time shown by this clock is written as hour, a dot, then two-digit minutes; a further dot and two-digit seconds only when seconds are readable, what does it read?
23.33
